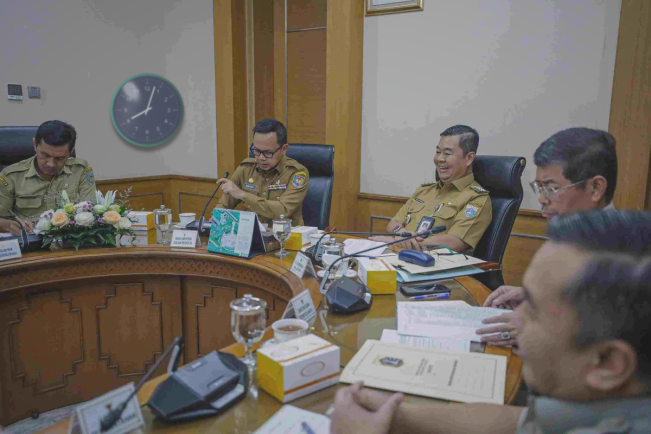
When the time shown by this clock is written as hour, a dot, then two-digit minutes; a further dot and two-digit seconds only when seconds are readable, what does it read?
8.03
